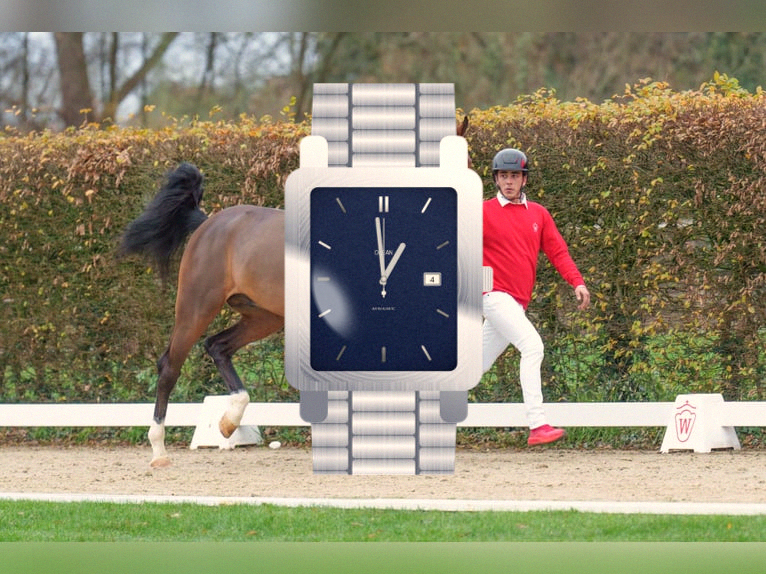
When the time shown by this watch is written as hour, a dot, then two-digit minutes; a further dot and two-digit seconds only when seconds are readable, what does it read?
12.59.00
